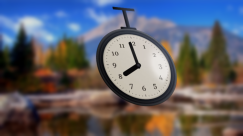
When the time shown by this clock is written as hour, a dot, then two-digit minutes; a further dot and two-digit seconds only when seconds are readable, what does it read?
7.59
